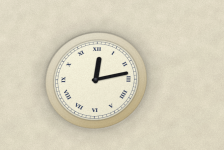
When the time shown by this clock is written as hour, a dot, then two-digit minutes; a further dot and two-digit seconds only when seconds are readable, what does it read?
12.13
